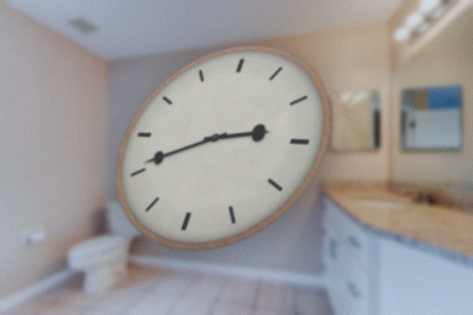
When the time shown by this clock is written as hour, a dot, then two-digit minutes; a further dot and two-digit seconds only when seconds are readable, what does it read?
2.41
